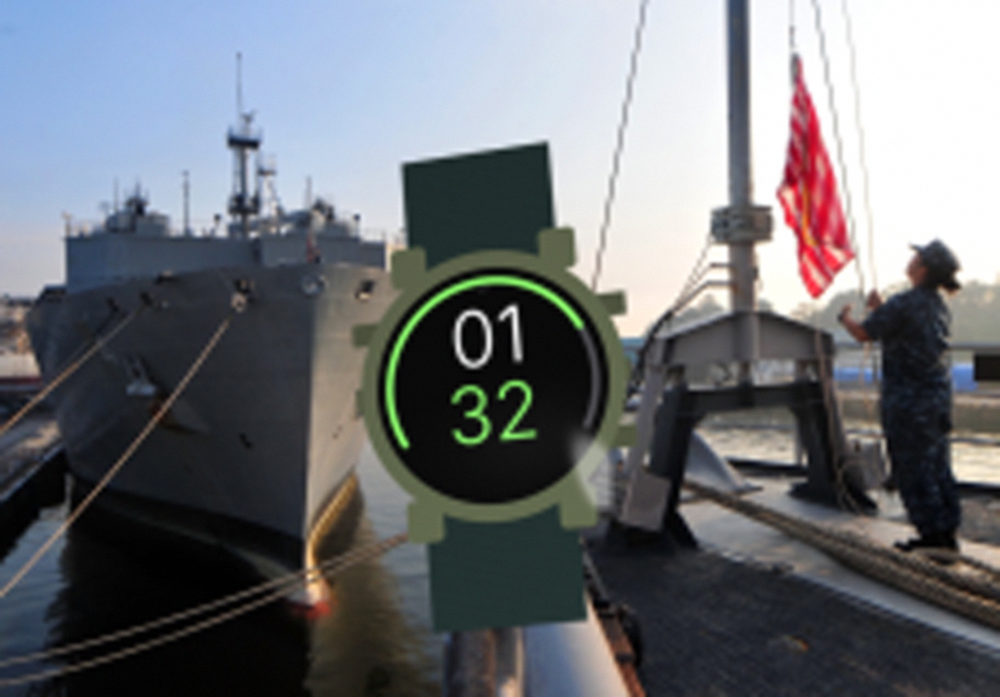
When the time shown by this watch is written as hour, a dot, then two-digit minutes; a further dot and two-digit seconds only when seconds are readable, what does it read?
1.32
